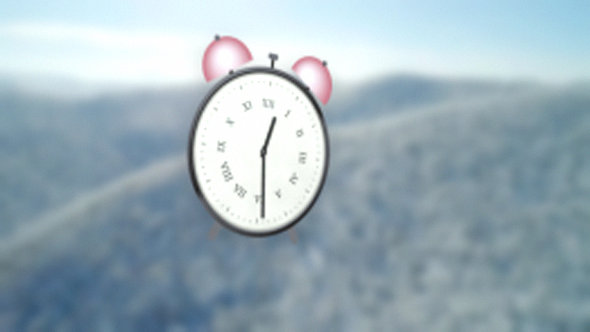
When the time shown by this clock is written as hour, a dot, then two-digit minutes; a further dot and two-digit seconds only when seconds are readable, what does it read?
12.29
